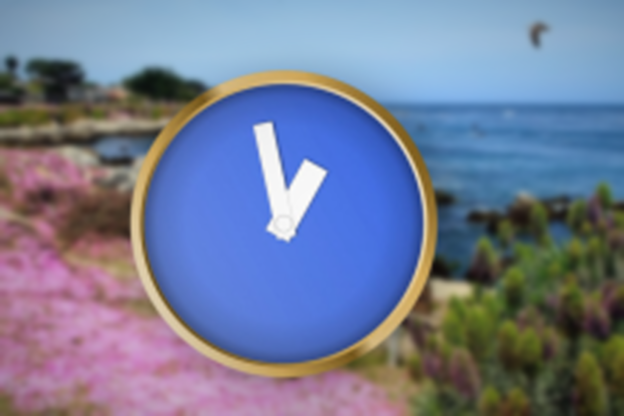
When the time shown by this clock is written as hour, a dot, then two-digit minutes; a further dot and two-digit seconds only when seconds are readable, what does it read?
12.58
